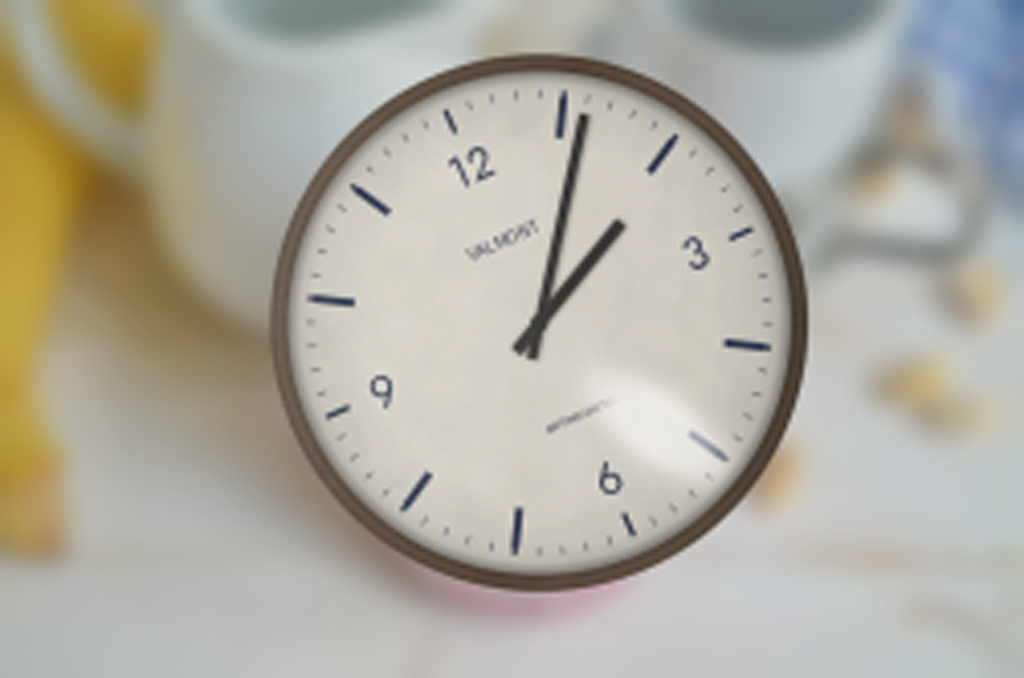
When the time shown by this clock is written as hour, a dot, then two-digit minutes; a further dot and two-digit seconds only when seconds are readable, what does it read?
2.06
